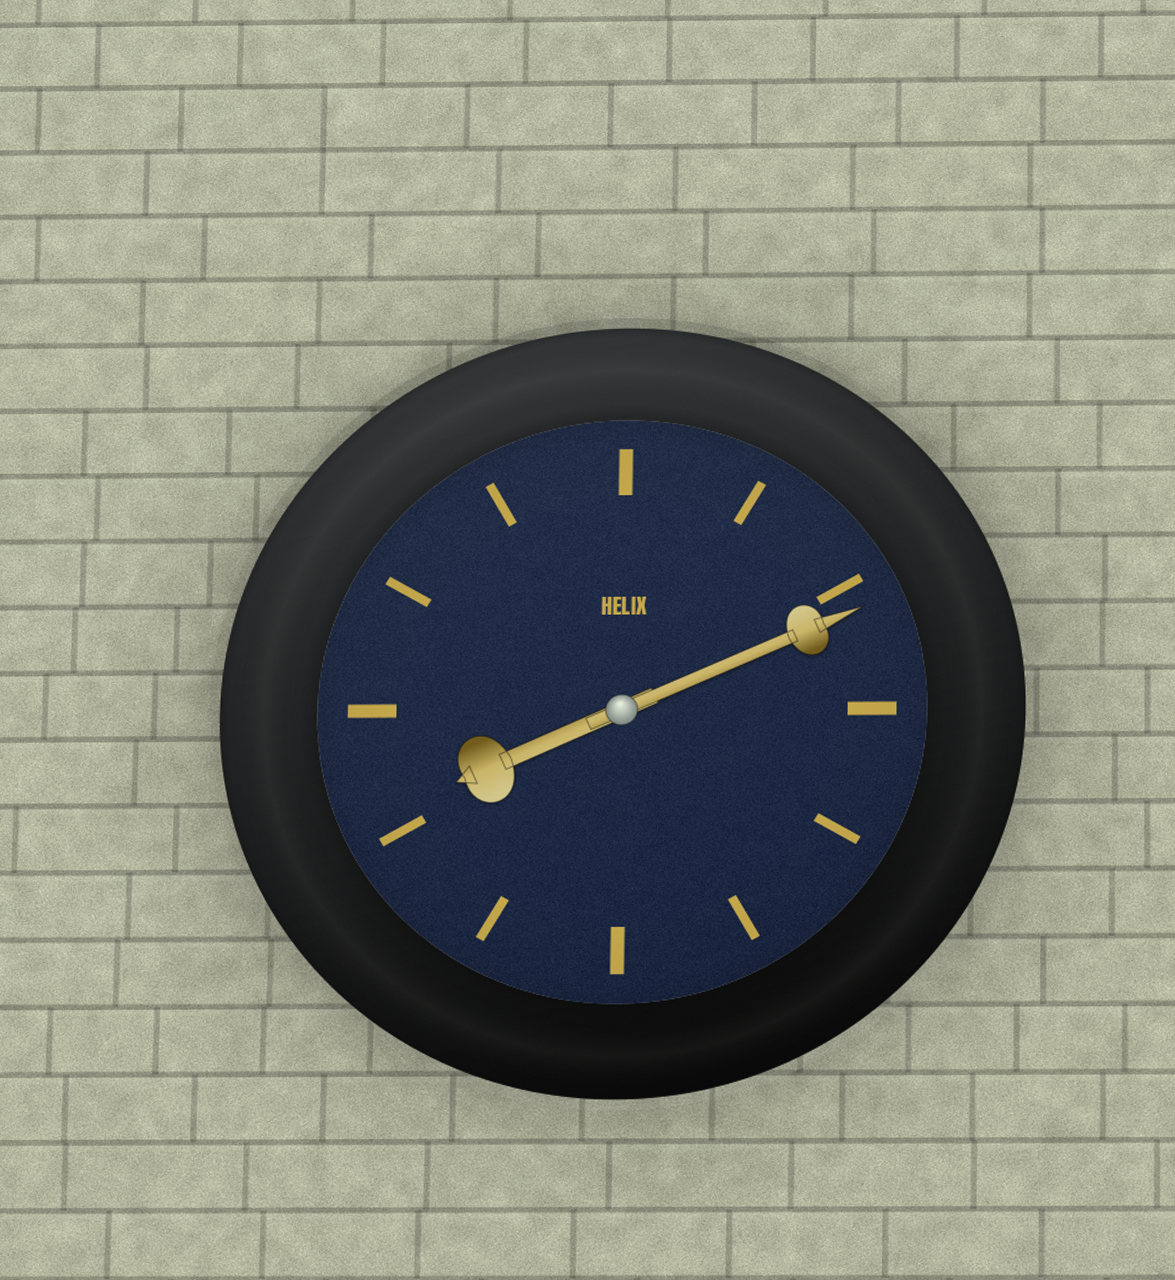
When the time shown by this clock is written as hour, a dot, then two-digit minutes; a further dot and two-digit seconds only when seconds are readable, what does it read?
8.11
